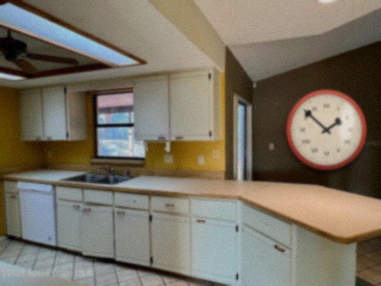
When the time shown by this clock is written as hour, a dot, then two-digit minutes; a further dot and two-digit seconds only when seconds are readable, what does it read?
1.52
